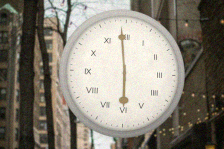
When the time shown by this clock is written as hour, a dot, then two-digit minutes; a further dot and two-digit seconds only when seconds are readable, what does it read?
5.59
